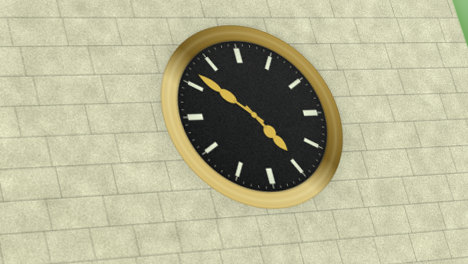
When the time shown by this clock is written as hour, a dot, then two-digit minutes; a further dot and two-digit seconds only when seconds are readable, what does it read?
4.52
